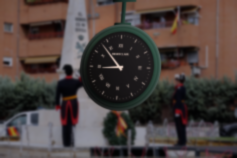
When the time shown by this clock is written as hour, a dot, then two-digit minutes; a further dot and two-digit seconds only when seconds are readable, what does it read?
8.53
